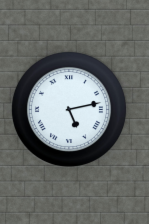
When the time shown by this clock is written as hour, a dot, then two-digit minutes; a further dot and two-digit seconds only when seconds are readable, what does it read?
5.13
